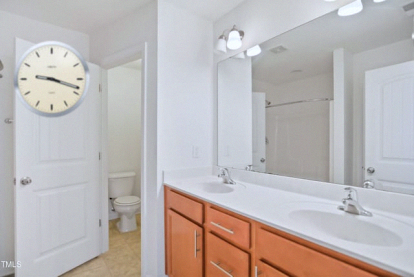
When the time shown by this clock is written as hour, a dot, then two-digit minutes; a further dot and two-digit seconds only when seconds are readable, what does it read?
9.18
